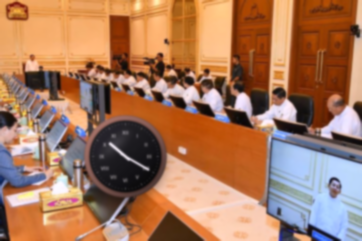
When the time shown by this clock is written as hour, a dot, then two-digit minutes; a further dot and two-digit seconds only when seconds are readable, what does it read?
10.20
